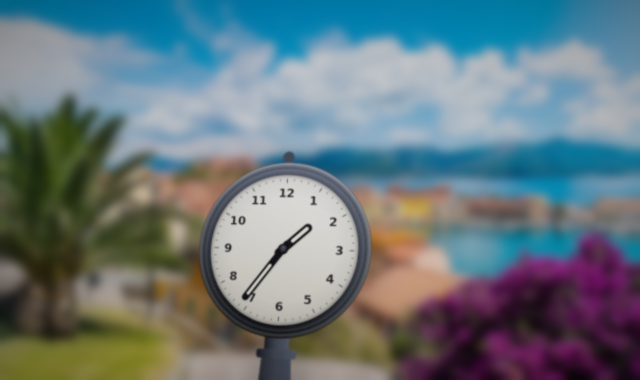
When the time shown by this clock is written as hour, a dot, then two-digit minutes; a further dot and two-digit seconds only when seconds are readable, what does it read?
1.36
